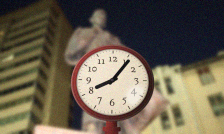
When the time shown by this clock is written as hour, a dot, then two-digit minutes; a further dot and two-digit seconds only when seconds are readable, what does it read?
8.06
